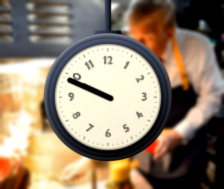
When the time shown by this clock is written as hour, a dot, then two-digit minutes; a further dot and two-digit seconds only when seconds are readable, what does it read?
9.49
